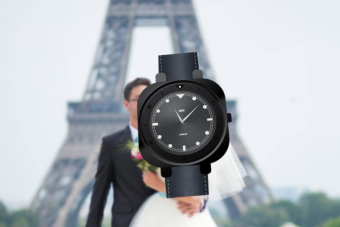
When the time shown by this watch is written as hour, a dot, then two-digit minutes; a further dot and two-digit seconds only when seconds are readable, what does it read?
11.08
